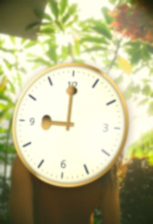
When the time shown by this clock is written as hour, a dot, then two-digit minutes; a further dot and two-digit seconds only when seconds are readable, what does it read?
9.00
